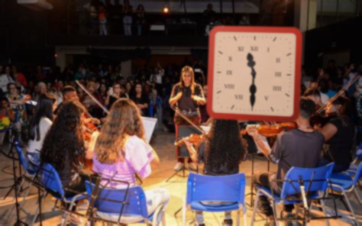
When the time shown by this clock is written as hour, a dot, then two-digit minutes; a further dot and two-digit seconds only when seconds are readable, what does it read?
11.30
